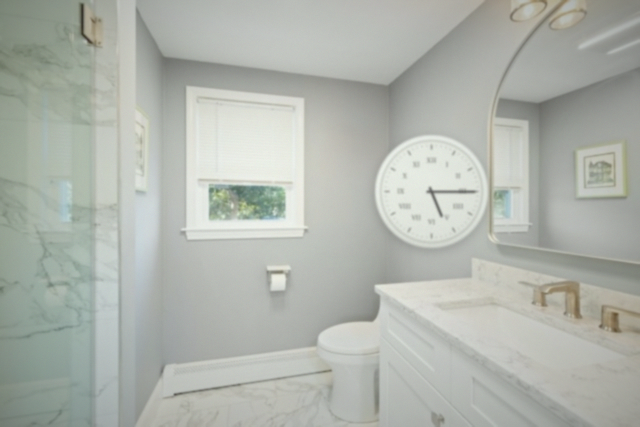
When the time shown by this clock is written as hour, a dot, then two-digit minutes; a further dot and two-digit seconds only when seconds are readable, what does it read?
5.15
